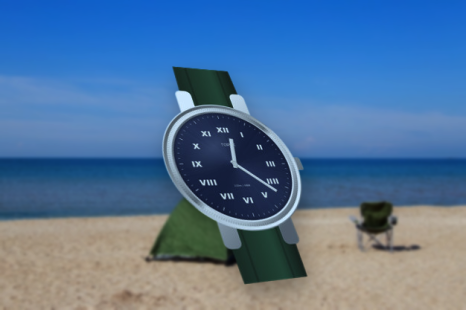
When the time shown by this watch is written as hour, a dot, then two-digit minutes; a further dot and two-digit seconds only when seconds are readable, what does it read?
12.22
